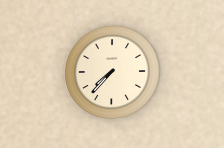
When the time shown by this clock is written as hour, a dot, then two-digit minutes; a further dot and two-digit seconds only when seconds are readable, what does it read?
7.37
